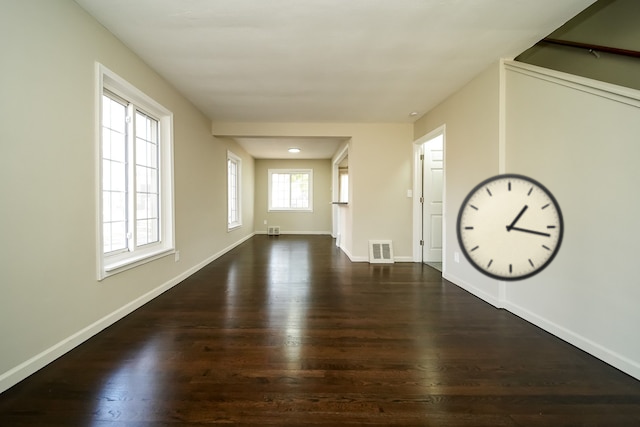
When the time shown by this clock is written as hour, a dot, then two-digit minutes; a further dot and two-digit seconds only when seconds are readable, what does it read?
1.17
